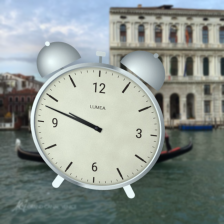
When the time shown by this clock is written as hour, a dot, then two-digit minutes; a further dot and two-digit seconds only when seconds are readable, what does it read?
9.48
